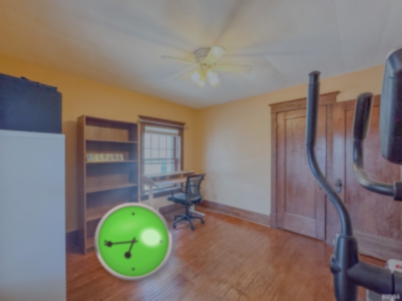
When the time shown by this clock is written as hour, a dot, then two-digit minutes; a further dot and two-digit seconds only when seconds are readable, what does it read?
6.44
